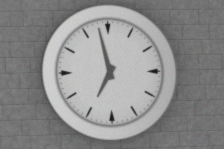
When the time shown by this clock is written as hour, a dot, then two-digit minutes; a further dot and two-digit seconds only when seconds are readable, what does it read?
6.58
